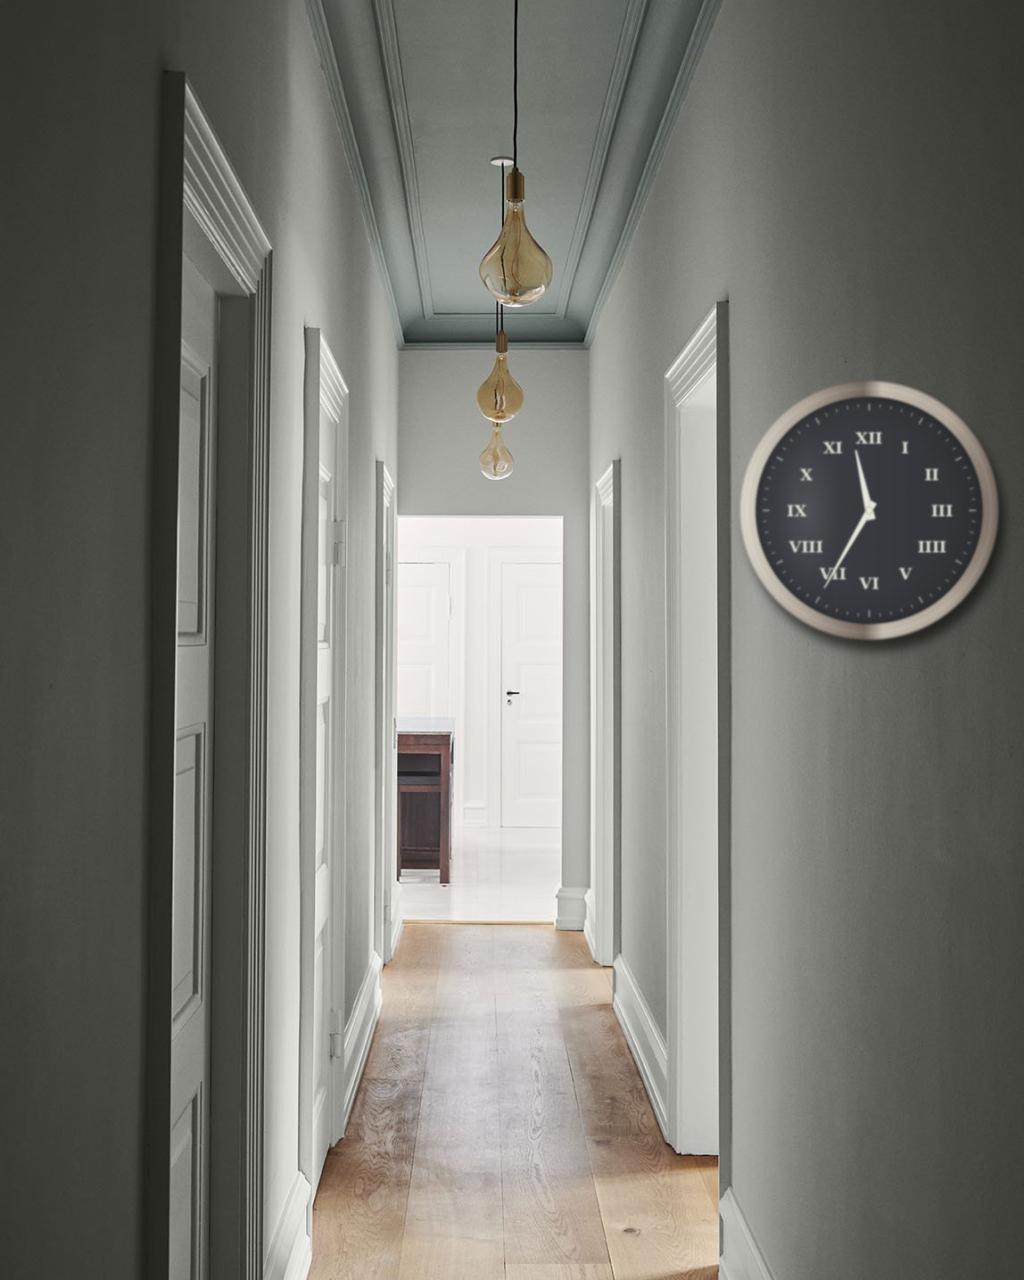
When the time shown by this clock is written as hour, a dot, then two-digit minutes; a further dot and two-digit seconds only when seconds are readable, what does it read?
11.35
